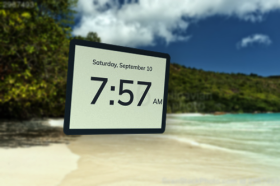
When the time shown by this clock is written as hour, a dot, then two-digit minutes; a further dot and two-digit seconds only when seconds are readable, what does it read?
7.57
